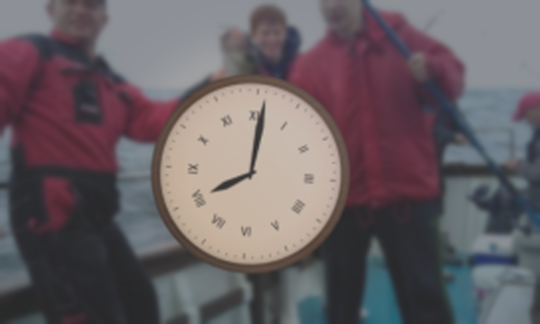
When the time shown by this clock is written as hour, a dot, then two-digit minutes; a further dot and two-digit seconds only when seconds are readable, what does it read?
8.01
